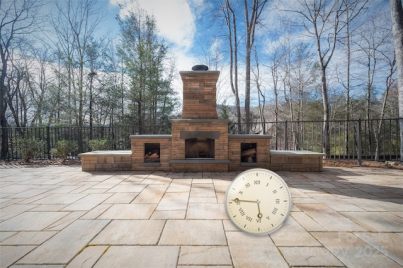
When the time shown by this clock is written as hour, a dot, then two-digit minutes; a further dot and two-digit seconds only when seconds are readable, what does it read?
5.46
